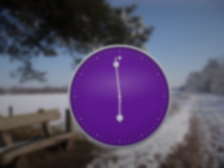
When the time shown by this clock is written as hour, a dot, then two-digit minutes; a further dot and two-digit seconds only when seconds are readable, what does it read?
5.59
